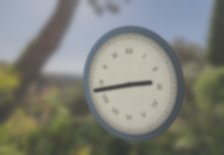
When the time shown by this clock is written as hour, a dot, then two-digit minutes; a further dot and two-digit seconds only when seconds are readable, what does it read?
2.43
